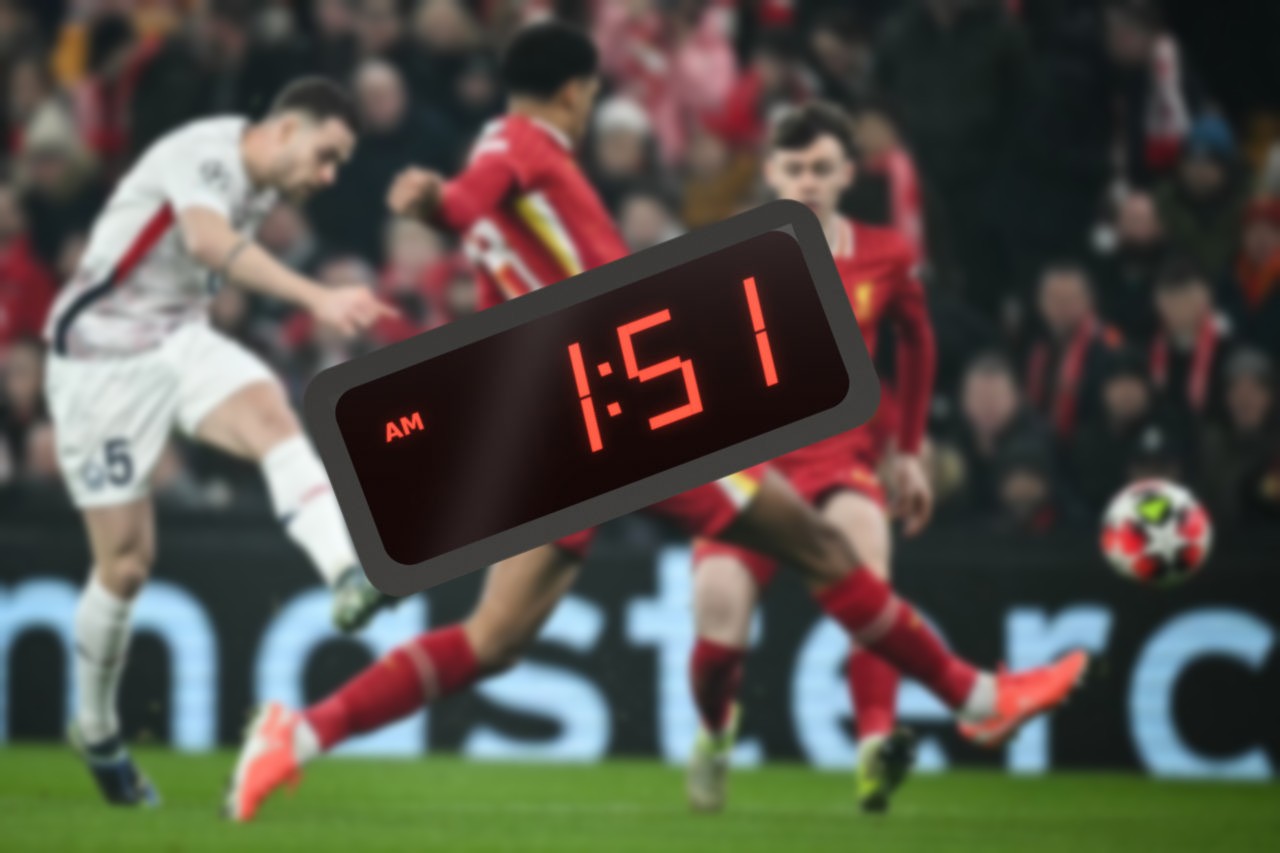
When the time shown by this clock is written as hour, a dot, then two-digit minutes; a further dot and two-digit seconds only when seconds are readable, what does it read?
1.51
